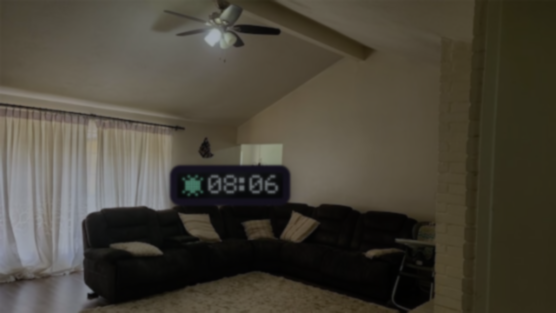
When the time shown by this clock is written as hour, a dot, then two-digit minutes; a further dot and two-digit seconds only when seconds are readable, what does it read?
8.06
